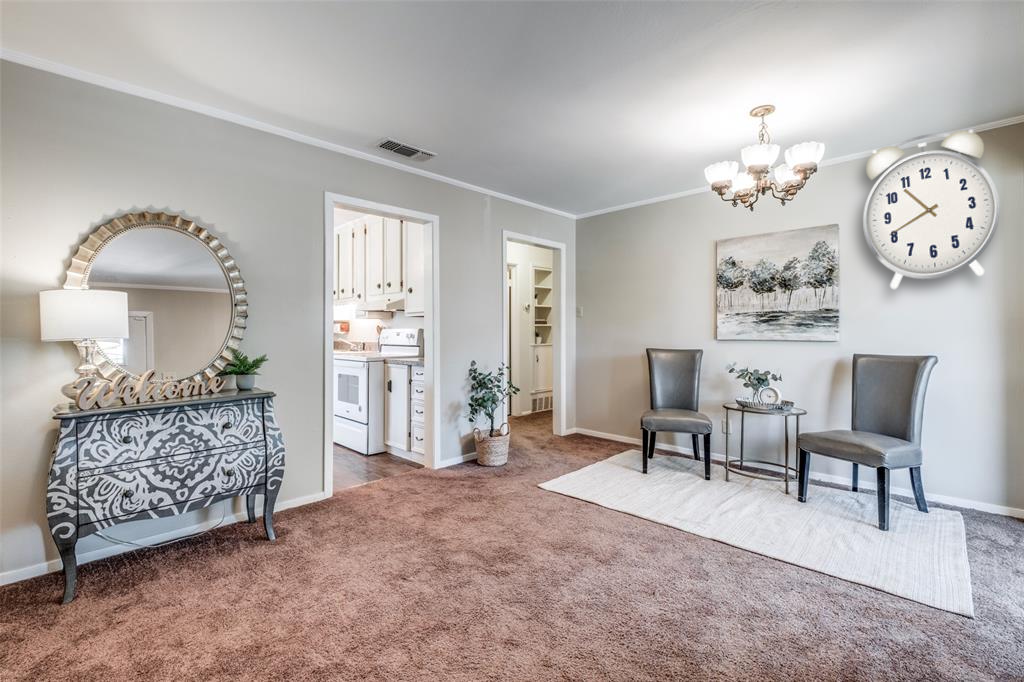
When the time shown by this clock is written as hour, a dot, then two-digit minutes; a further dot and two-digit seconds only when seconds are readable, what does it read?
10.41
